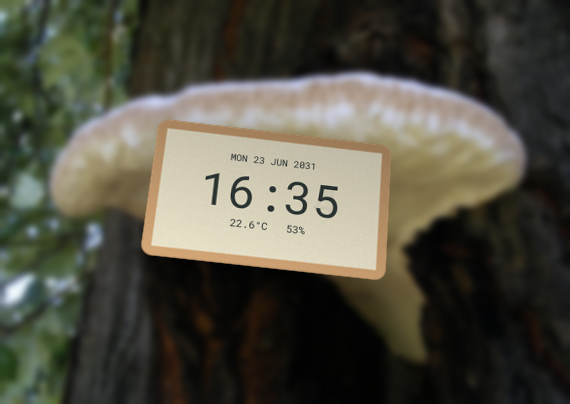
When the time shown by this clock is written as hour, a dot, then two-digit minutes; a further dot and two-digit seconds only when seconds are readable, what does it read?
16.35
